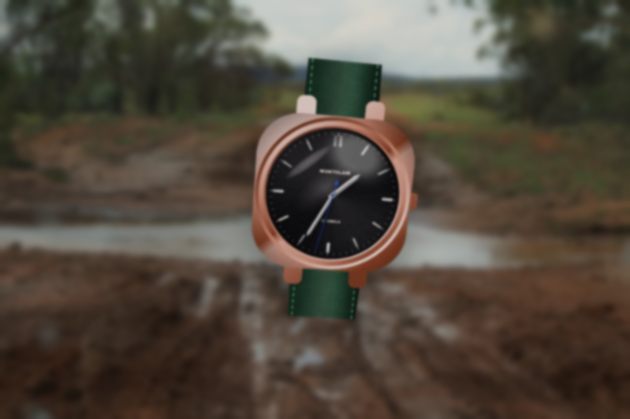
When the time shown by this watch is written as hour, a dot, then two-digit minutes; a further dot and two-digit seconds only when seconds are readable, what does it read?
1.34.32
